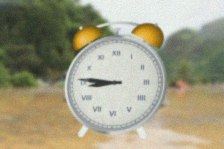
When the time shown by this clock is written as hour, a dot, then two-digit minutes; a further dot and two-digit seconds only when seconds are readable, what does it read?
8.46
